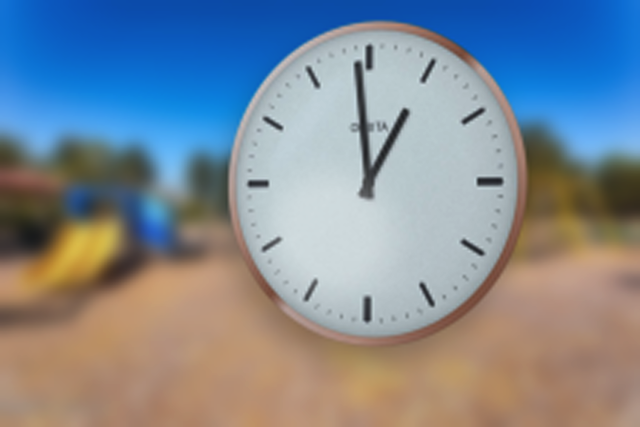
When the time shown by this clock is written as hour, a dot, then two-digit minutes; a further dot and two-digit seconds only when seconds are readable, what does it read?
12.59
